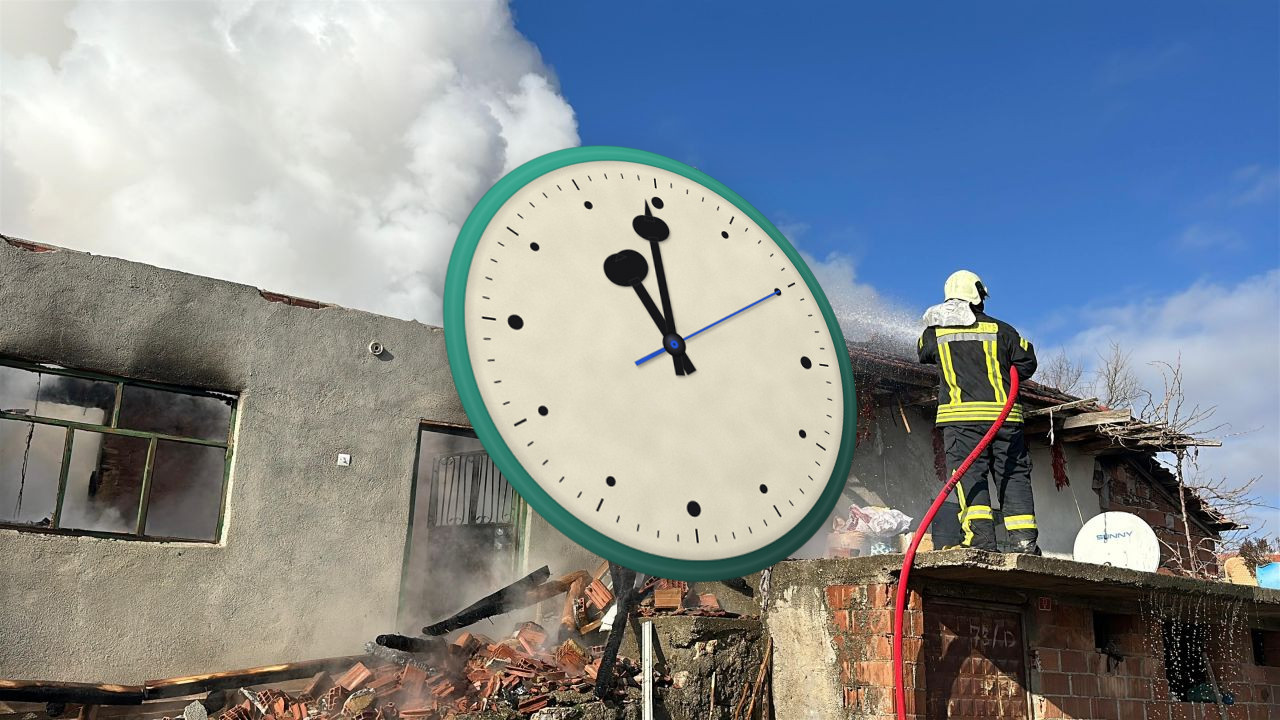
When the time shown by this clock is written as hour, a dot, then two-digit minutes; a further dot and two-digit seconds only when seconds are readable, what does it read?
10.59.10
